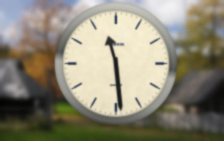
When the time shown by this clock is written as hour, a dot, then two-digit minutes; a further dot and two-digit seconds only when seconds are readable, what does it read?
11.29
